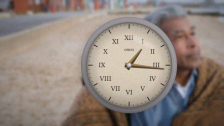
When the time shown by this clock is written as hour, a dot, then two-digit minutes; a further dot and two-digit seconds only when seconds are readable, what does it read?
1.16
